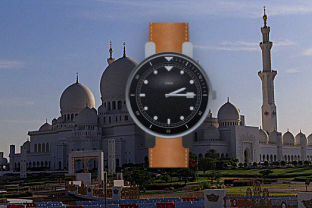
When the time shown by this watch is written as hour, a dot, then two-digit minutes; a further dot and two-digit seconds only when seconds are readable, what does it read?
2.15
